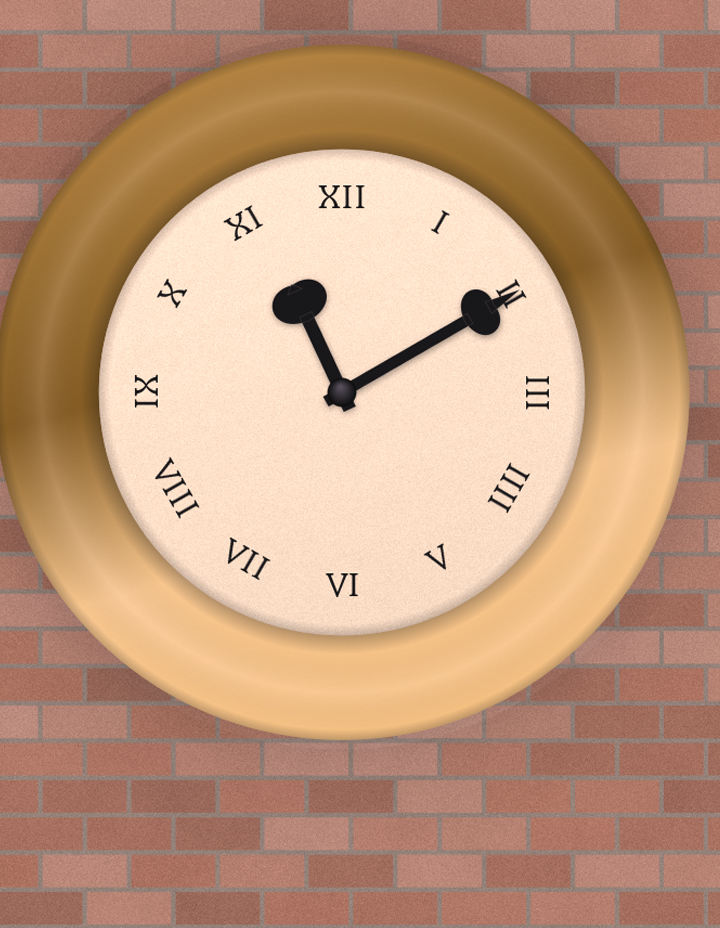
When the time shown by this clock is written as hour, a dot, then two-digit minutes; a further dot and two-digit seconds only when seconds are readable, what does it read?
11.10
